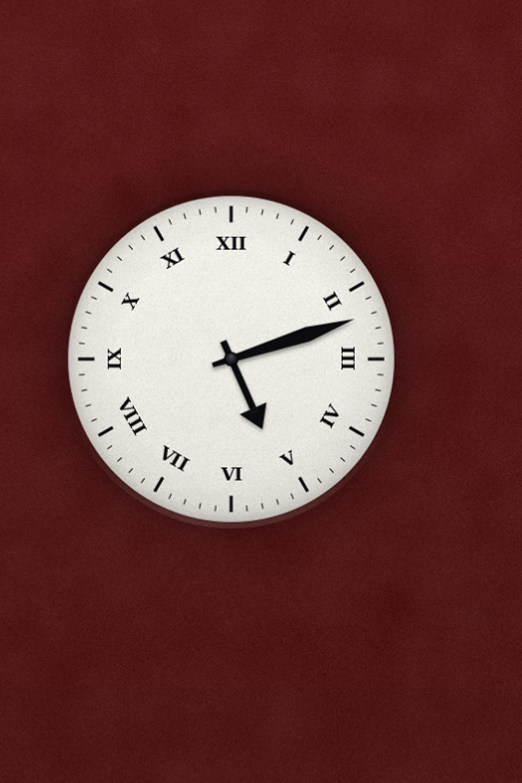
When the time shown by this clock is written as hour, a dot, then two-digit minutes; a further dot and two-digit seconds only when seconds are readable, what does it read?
5.12
